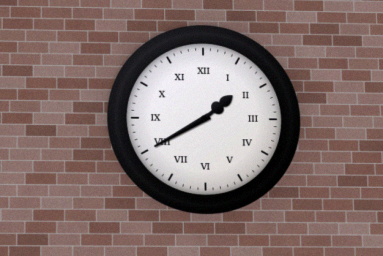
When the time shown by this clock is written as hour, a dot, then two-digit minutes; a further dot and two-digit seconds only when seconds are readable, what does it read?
1.40
